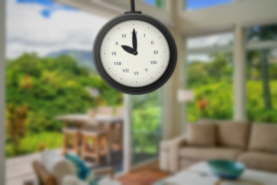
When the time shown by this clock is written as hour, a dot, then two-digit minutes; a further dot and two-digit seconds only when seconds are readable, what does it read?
10.00
